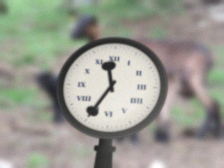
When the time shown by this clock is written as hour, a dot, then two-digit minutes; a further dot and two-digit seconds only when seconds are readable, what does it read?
11.35
